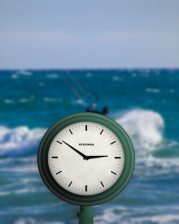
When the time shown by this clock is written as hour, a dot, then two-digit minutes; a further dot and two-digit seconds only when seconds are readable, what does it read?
2.51
